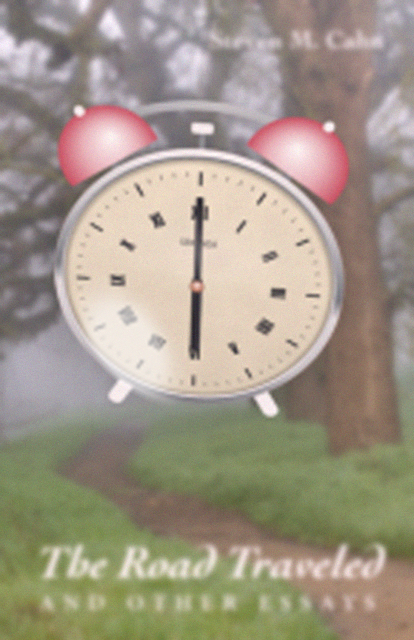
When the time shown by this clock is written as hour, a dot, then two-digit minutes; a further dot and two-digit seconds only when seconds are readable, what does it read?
6.00
